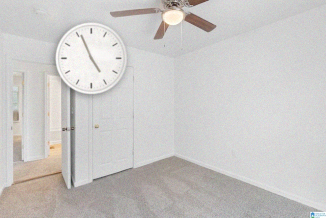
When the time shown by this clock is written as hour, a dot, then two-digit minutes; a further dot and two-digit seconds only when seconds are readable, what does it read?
4.56
